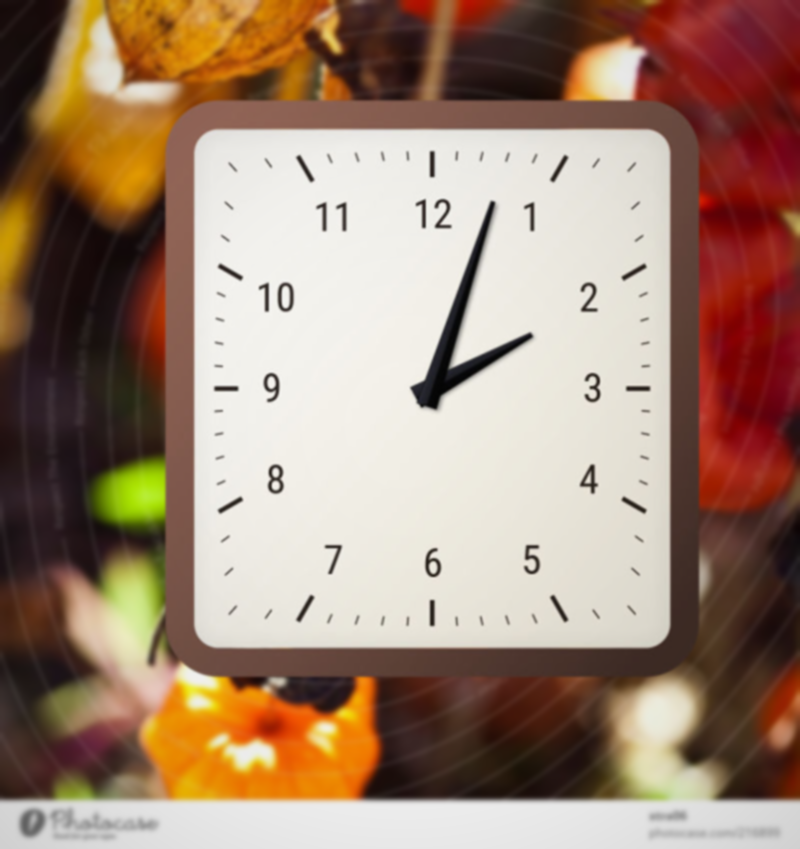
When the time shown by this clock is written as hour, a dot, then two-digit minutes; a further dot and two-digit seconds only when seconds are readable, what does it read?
2.03
